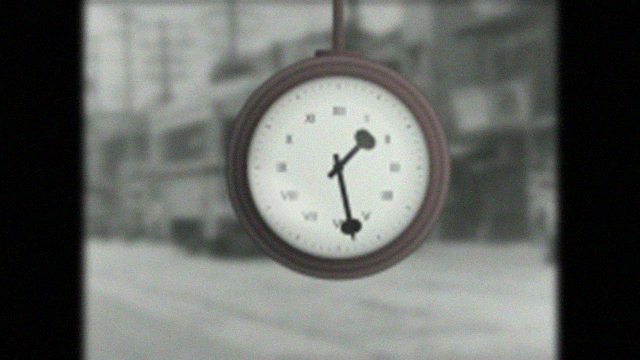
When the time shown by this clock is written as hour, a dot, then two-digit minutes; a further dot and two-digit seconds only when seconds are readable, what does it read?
1.28
